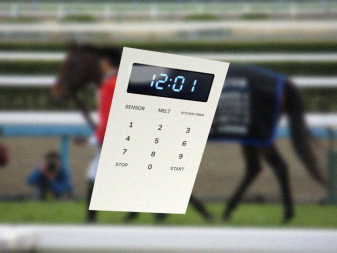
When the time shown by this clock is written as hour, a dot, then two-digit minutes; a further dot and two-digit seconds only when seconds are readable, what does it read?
12.01
